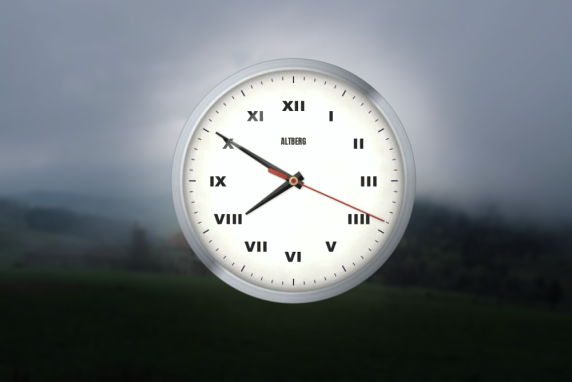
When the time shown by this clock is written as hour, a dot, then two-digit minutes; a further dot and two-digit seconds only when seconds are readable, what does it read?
7.50.19
